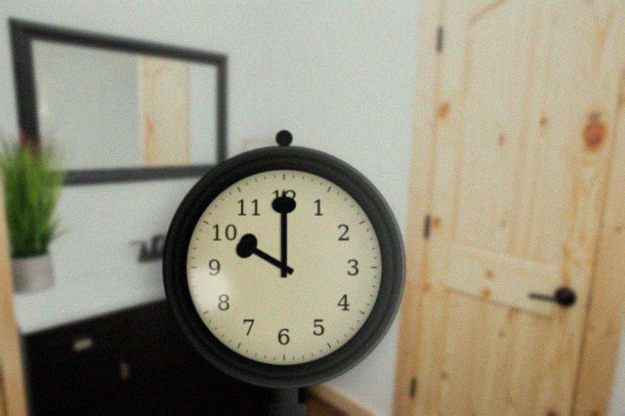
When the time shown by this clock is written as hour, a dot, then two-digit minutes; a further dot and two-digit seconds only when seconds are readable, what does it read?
10.00
